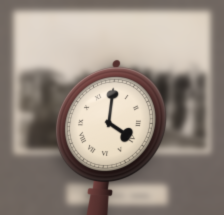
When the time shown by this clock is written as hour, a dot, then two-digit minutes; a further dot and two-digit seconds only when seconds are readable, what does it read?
4.00
